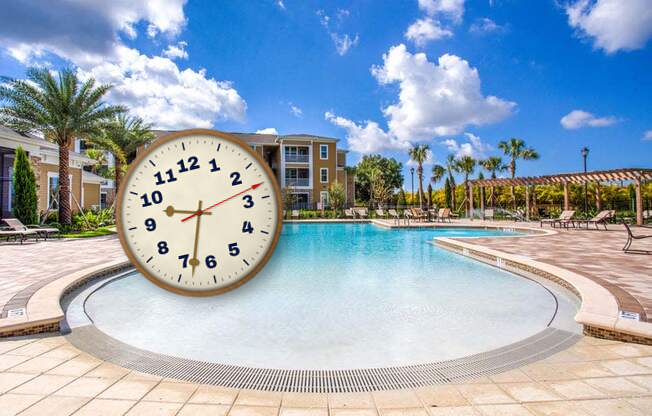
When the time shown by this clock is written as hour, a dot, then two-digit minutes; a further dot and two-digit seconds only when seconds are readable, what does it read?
9.33.13
